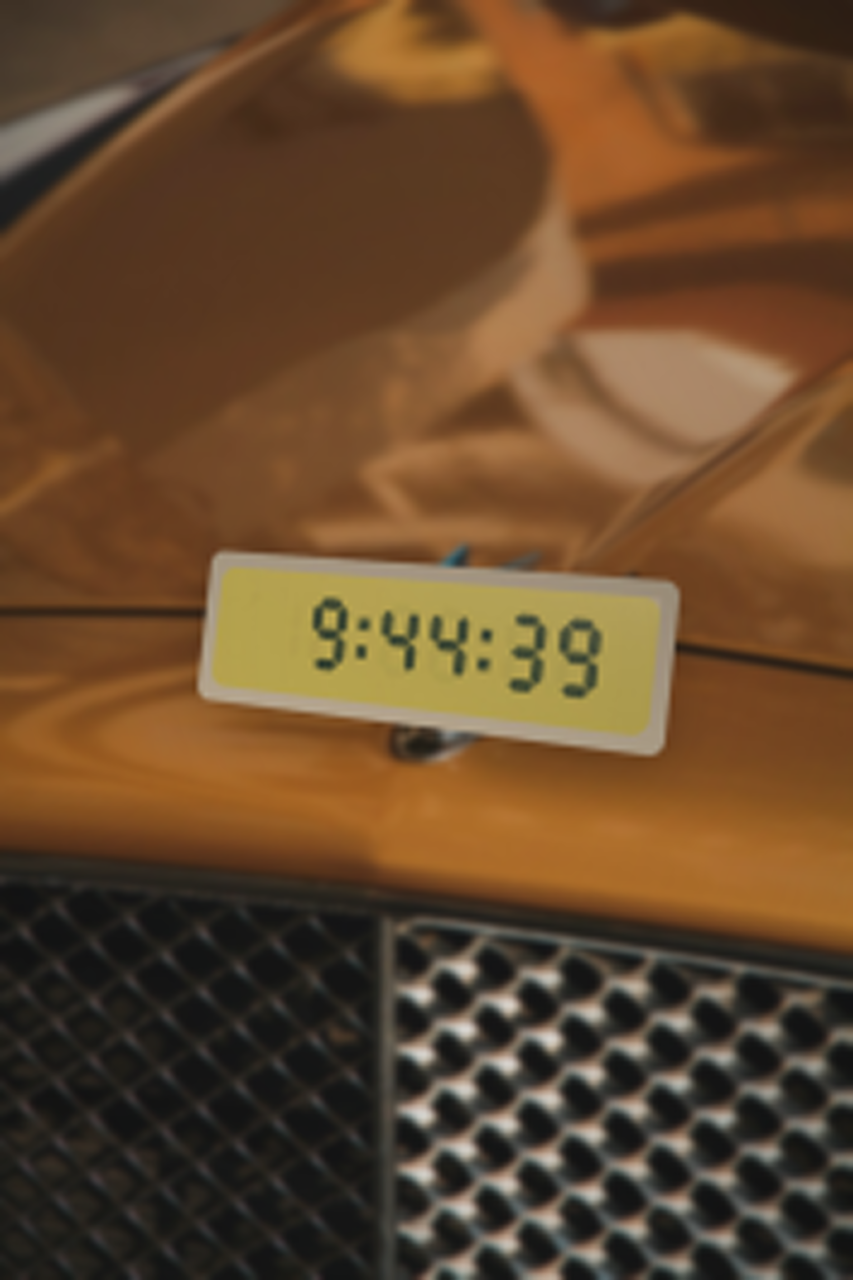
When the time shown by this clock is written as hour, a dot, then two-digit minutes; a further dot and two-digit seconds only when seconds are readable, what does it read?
9.44.39
